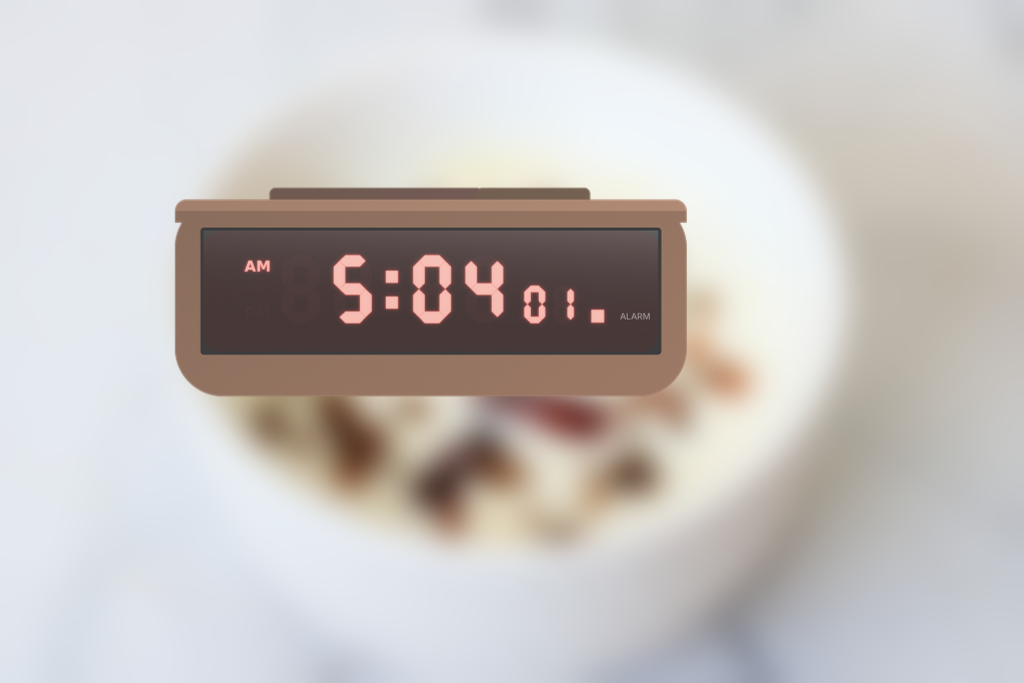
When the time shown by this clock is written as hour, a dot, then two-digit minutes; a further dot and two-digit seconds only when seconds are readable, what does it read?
5.04.01
